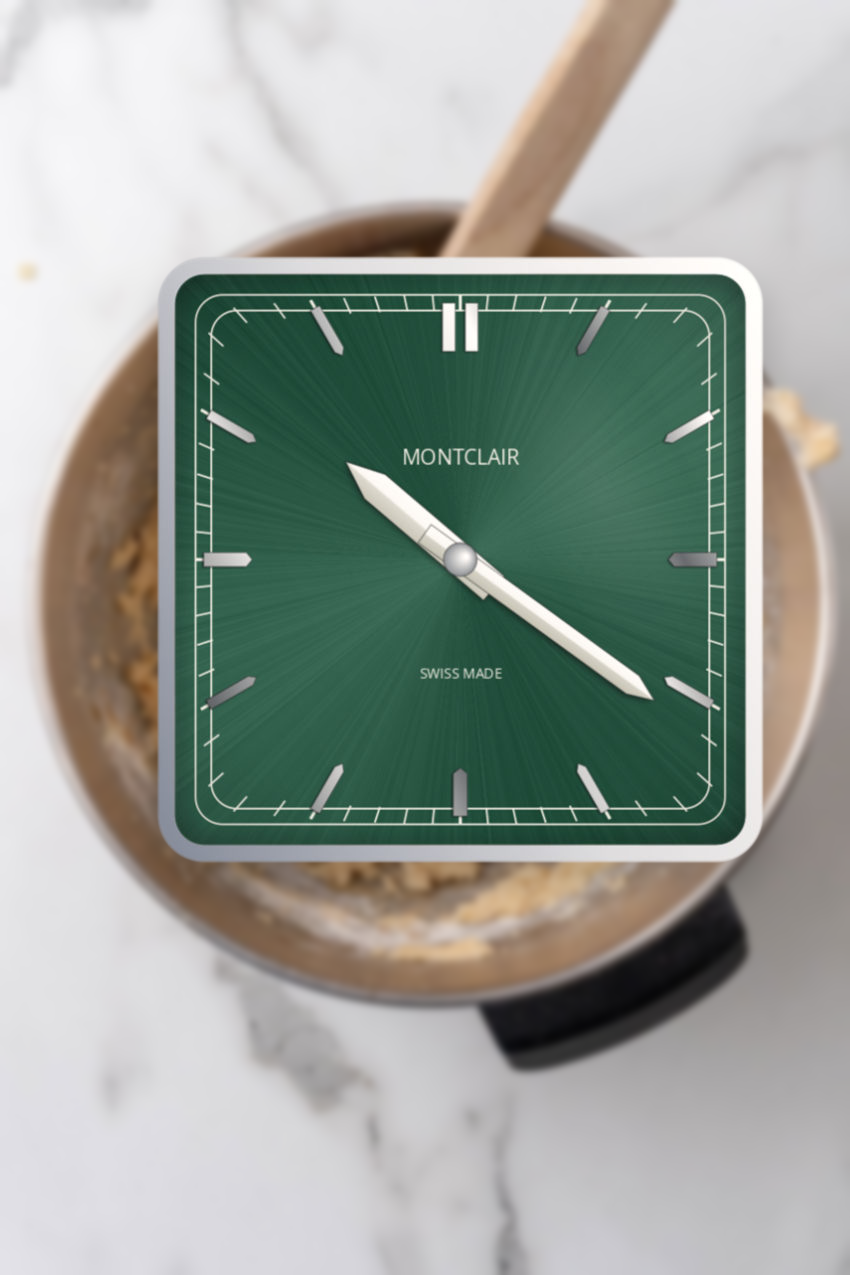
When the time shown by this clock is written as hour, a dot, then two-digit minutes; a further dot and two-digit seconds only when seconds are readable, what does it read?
10.21
